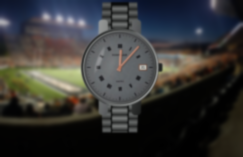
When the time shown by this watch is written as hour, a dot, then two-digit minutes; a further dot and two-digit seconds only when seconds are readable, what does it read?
12.07
